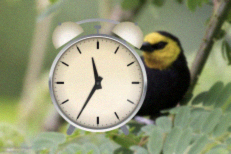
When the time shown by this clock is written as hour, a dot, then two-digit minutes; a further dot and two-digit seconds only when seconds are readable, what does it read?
11.35
